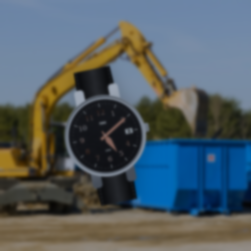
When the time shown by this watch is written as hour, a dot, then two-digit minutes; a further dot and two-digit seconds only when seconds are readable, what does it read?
5.10
